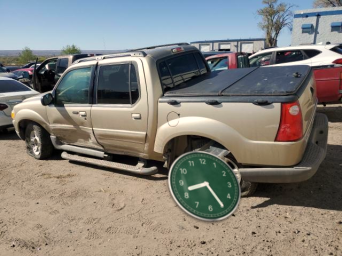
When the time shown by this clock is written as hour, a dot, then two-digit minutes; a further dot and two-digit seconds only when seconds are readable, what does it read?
8.25
